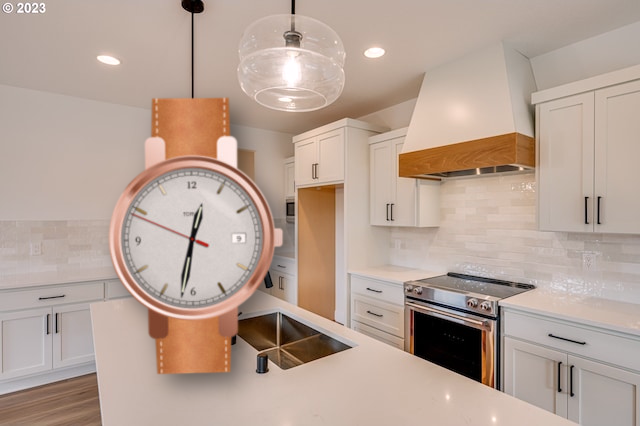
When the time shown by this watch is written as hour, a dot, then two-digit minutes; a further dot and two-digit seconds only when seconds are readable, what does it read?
12.31.49
